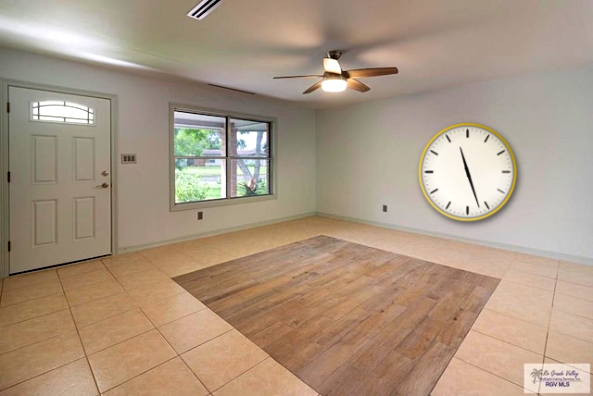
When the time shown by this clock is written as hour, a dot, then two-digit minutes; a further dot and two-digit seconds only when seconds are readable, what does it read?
11.27
